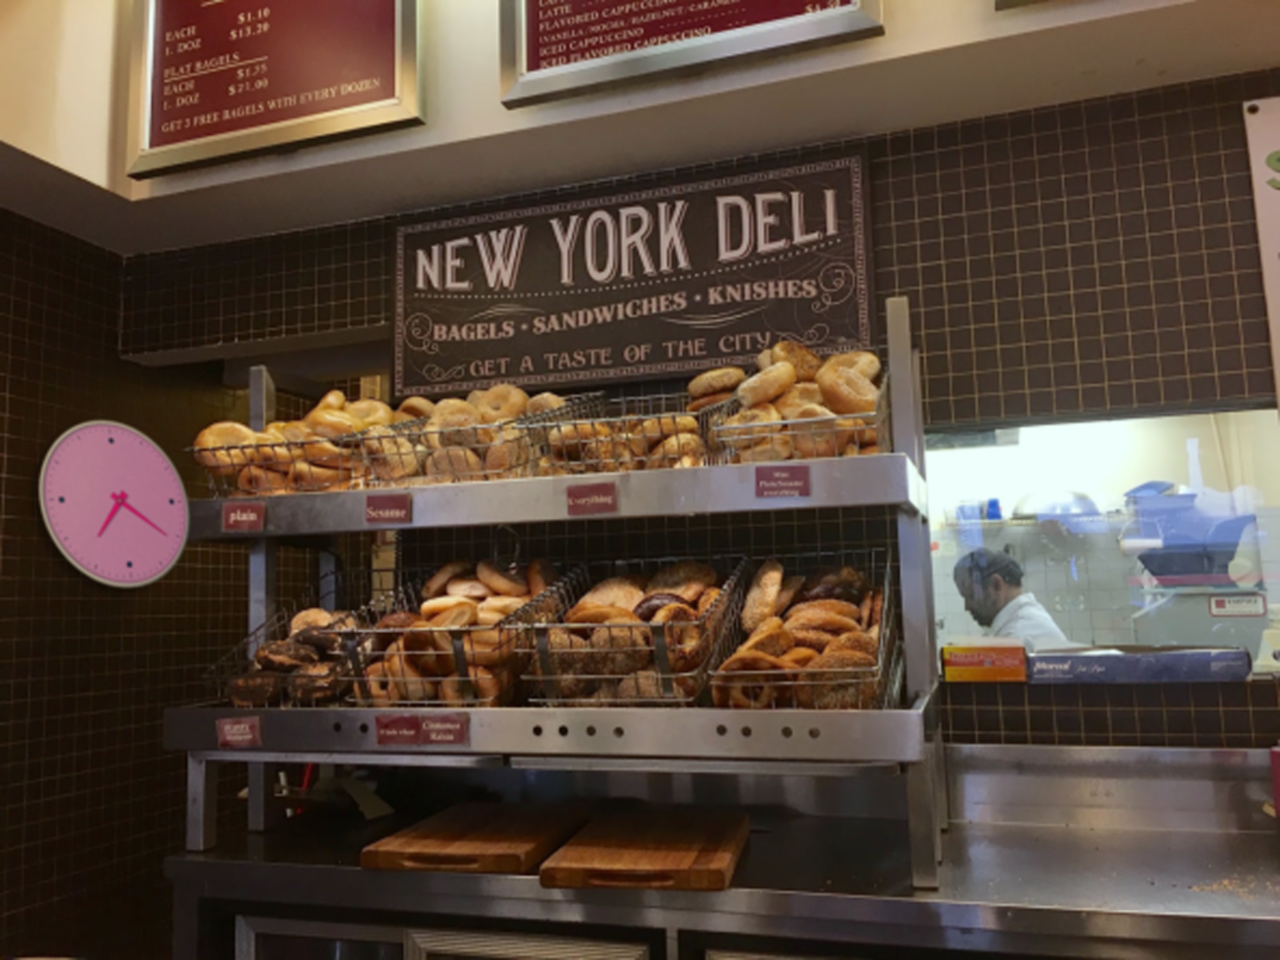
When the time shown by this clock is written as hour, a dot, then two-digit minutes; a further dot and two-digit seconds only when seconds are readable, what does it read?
7.21
